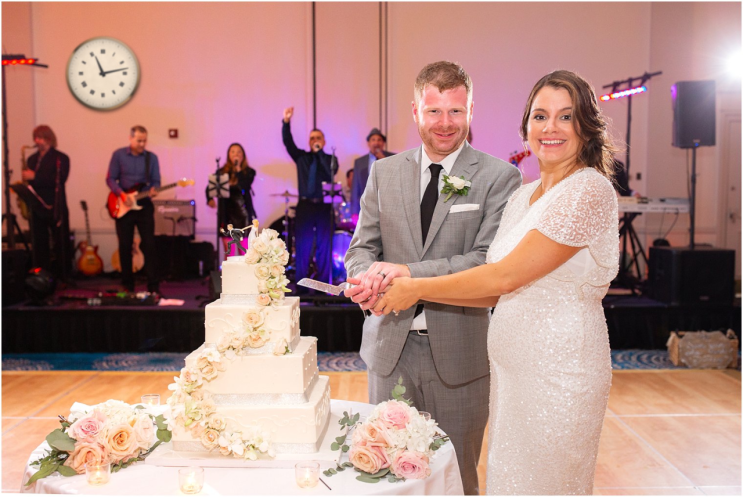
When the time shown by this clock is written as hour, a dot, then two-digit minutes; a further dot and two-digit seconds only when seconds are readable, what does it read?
11.13
